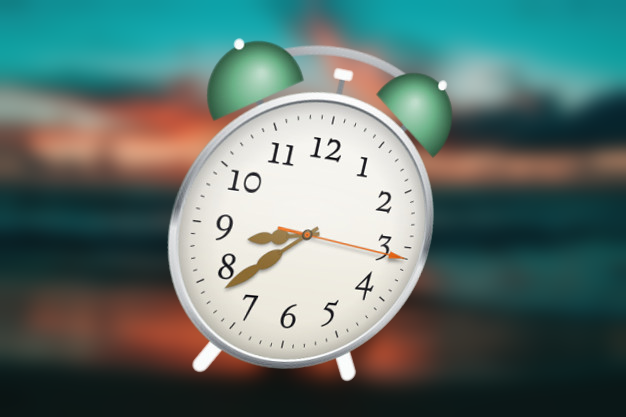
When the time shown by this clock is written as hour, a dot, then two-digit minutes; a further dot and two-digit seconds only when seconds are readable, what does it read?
8.38.16
